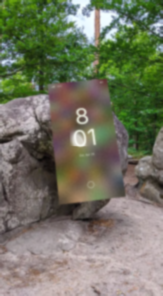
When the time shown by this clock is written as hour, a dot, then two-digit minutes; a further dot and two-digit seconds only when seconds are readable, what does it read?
8.01
